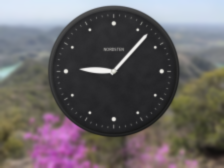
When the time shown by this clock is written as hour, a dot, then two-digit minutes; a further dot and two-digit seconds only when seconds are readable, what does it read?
9.07
